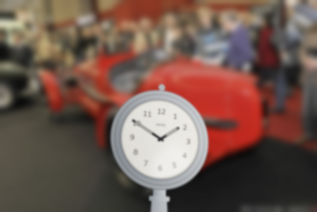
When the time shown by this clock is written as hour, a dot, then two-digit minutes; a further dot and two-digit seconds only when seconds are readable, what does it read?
1.50
